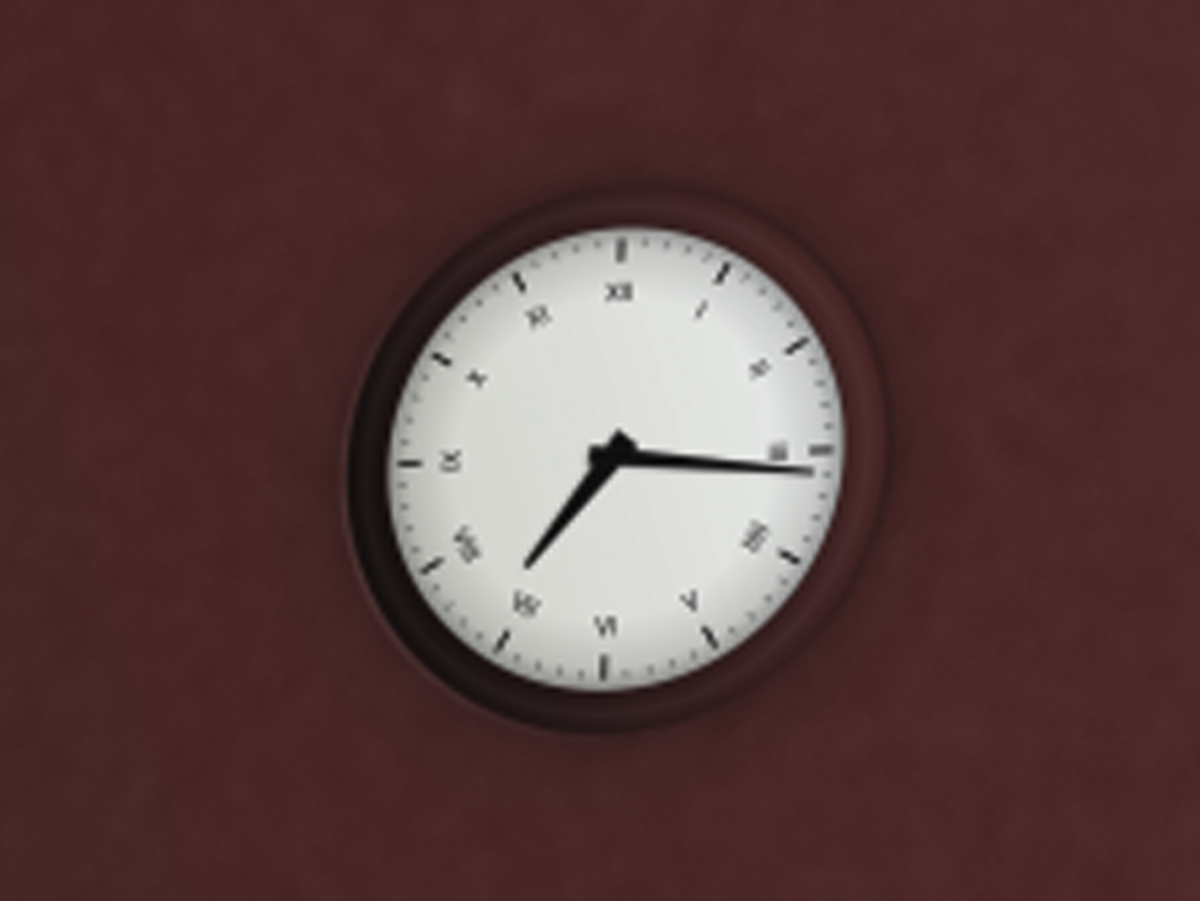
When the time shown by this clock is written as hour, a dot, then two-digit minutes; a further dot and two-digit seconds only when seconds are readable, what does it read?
7.16
